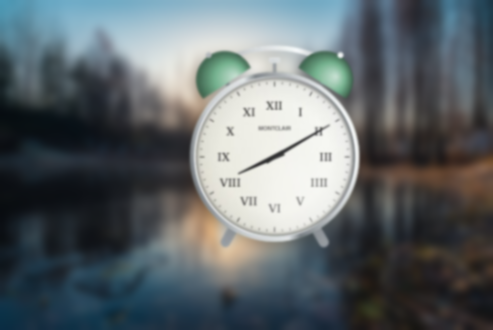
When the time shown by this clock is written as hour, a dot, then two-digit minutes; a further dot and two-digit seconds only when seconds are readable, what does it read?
8.10
